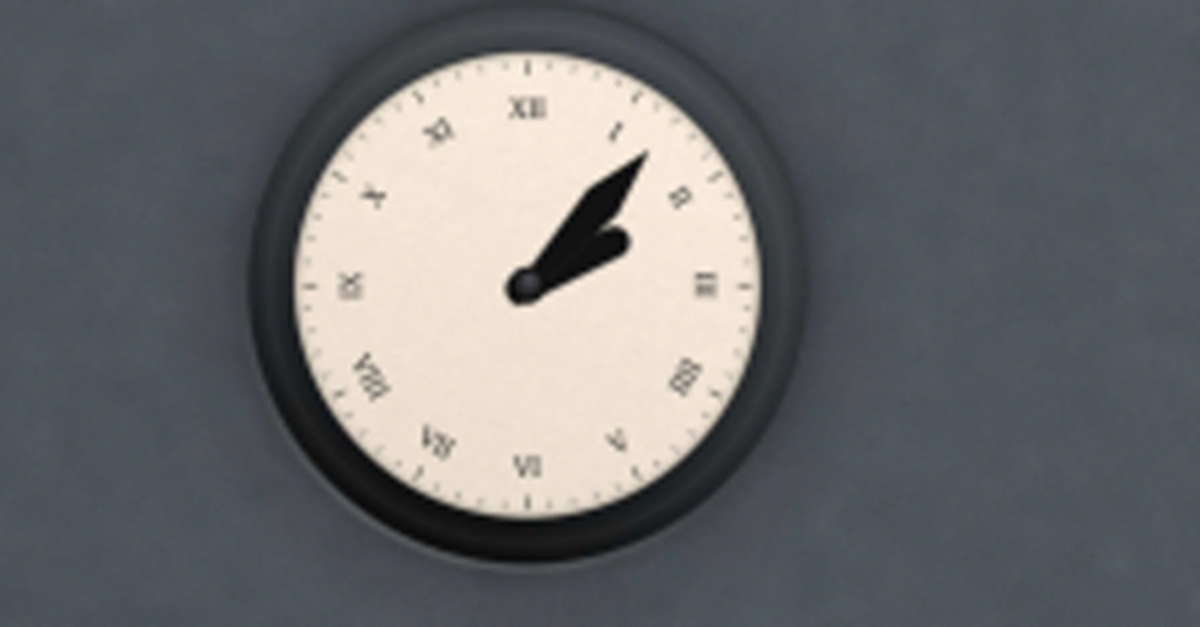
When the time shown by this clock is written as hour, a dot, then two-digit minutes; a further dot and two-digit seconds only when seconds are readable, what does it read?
2.07
